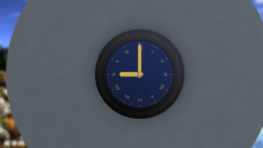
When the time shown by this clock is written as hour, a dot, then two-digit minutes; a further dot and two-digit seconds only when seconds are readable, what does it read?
9.00
